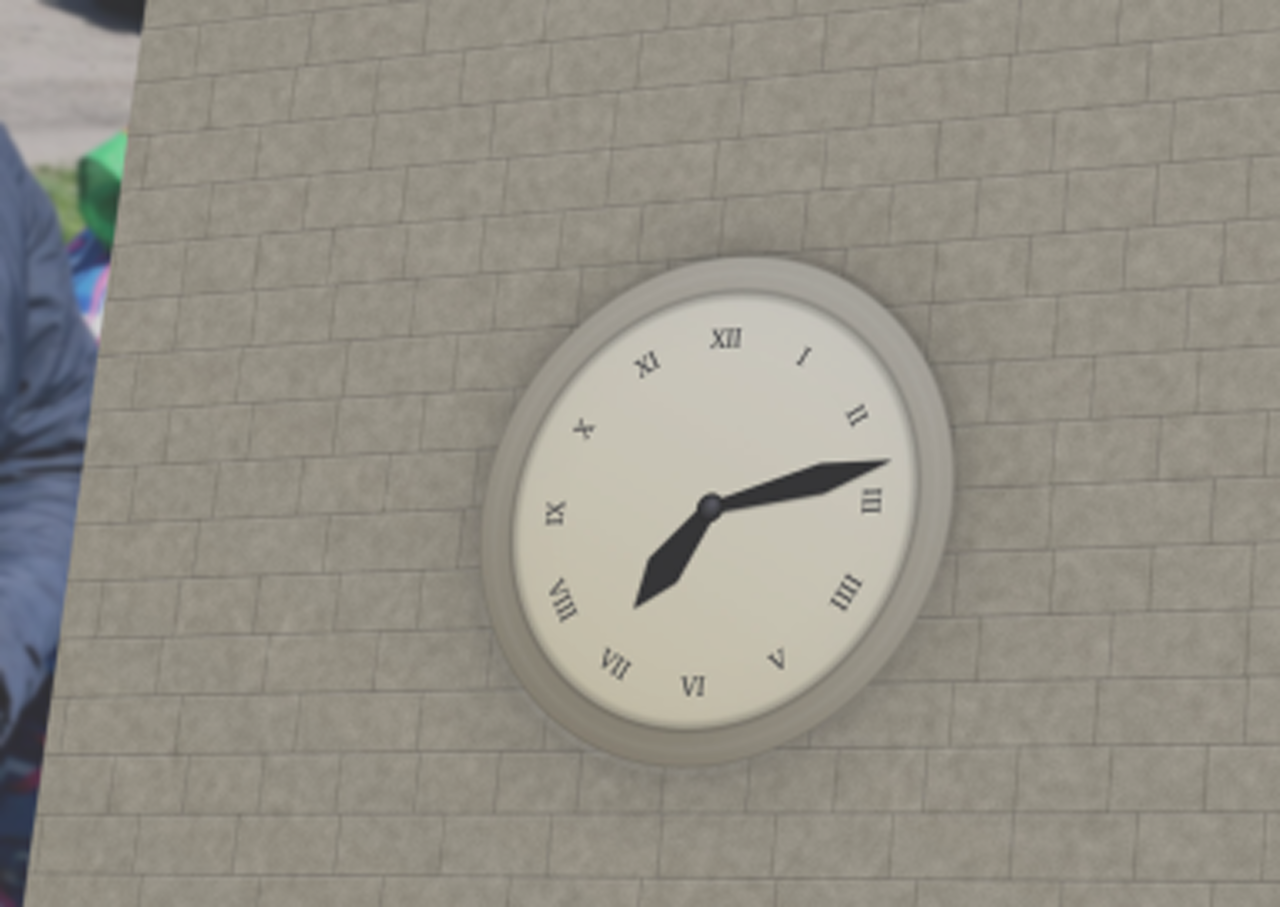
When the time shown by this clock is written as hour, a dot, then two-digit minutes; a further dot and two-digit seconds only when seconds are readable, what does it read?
7.13
